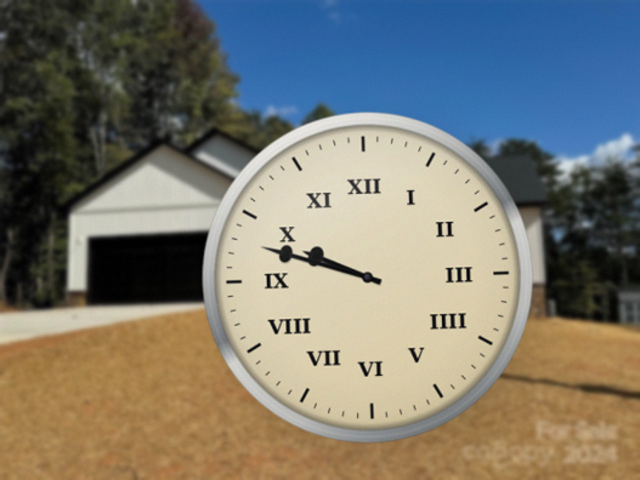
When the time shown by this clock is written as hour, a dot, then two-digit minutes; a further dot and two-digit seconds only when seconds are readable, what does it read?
9.48
